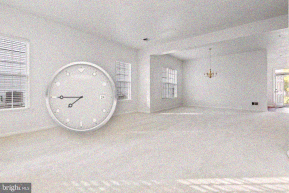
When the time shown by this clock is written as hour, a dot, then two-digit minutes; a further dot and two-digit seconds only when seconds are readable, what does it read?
7.45
